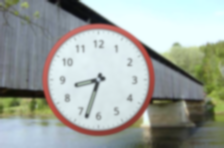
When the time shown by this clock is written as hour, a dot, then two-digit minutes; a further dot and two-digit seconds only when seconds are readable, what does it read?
8.33
